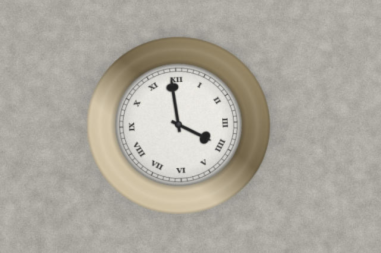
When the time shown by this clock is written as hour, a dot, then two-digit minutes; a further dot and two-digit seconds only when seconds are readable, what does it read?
3.59
